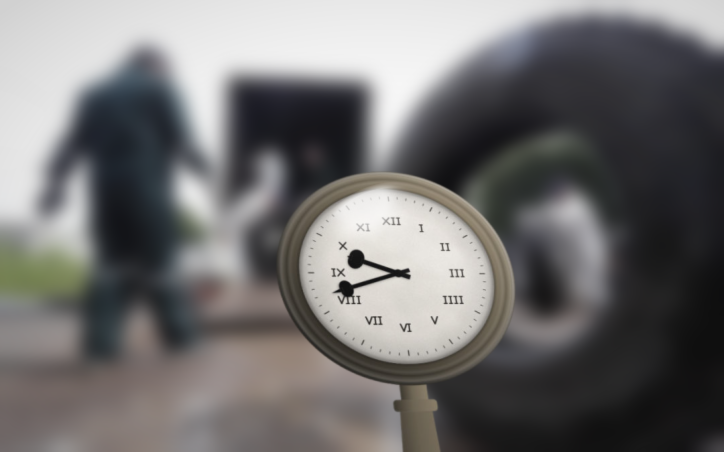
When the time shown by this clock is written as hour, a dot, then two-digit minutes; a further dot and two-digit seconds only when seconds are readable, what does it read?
9.42
